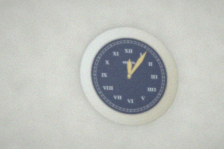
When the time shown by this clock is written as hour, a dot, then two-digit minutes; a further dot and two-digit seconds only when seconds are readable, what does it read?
12.06
